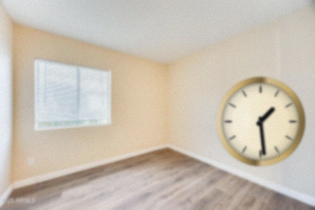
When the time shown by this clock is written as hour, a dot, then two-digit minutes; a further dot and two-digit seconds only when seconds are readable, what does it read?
1.29
